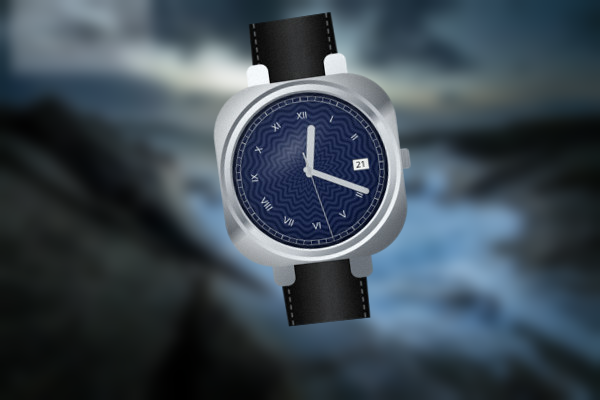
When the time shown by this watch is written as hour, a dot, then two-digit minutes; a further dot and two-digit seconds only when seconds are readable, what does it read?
12.19.28
